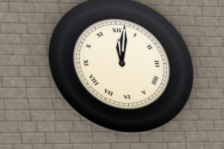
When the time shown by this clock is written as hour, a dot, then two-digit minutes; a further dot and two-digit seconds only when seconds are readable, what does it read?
12.02
